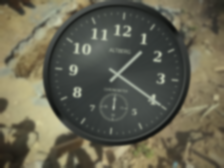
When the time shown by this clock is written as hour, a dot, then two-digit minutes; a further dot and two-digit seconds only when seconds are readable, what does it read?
1.20
